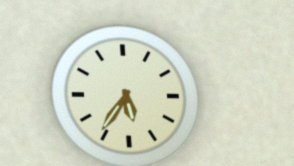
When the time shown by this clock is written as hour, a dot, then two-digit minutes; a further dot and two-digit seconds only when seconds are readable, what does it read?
5.36
